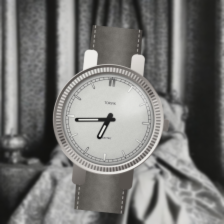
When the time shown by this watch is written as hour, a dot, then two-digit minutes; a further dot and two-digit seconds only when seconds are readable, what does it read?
6.44
